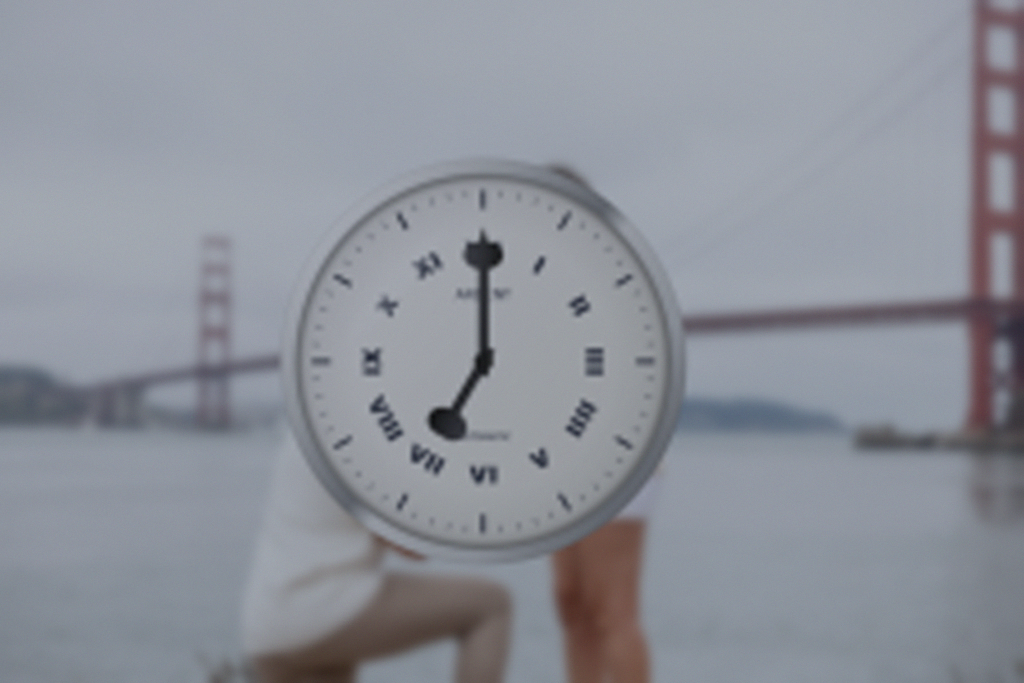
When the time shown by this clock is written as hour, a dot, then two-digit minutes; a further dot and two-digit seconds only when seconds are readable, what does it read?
7.00
